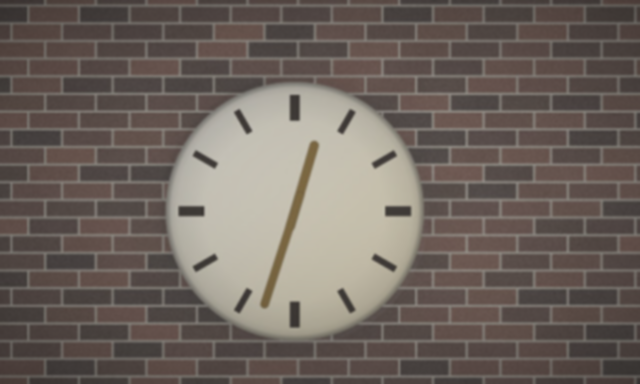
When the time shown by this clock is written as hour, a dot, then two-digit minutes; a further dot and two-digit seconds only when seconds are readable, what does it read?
12.33
